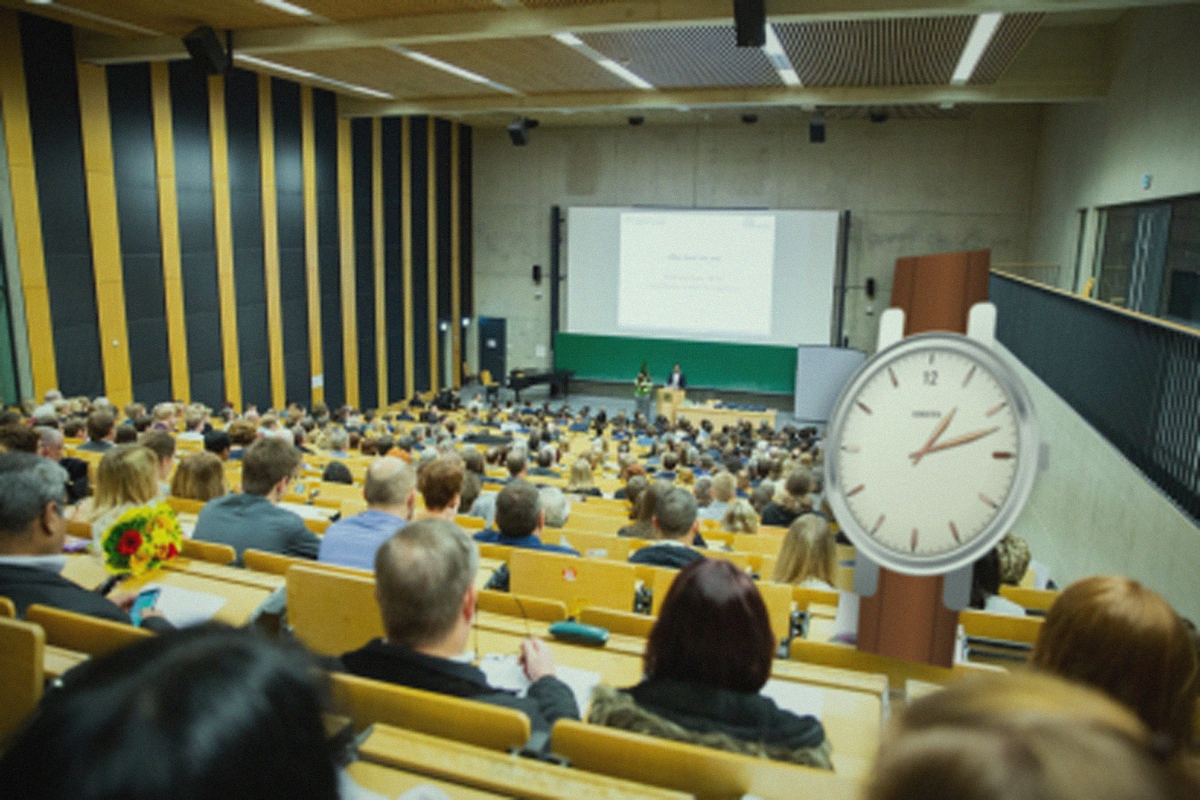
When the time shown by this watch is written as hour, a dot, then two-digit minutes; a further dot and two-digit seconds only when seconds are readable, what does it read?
1.12
